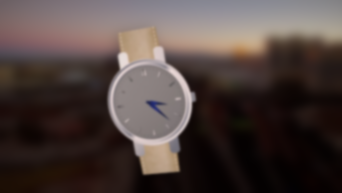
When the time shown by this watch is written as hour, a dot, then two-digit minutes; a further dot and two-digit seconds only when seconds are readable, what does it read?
3.23
